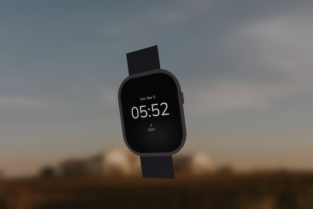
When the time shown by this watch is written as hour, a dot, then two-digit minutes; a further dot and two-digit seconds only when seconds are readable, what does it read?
5.52
